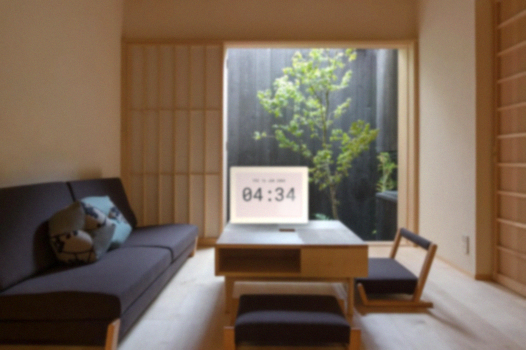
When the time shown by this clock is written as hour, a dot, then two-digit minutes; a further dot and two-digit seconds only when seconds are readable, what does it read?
4.34
